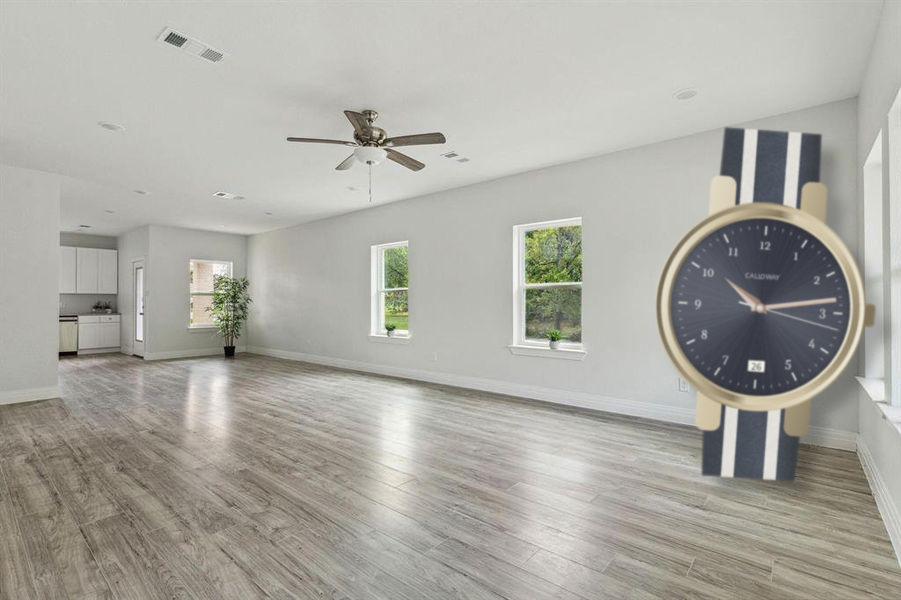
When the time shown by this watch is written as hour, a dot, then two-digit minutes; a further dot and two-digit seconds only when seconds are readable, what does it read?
10.13.17
